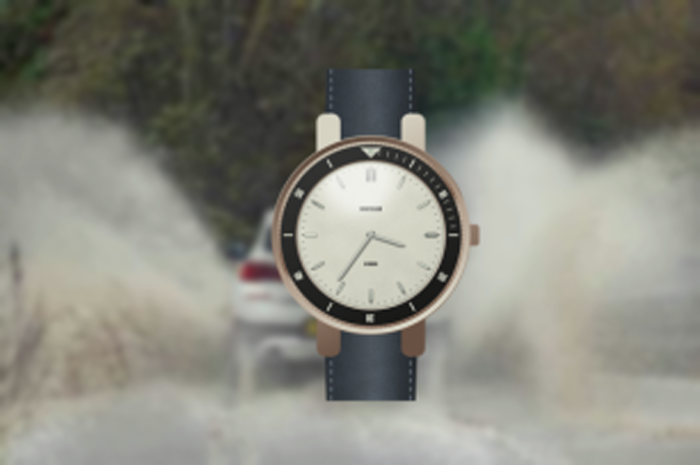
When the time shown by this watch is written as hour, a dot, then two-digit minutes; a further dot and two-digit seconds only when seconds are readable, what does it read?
3.36
